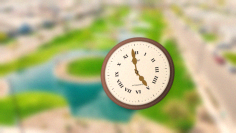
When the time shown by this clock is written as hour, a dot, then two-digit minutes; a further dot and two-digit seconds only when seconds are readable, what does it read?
4.59
